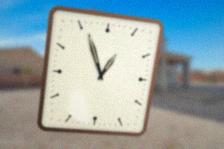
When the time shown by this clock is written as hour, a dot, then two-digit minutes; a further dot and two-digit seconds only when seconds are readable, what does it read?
12.56
